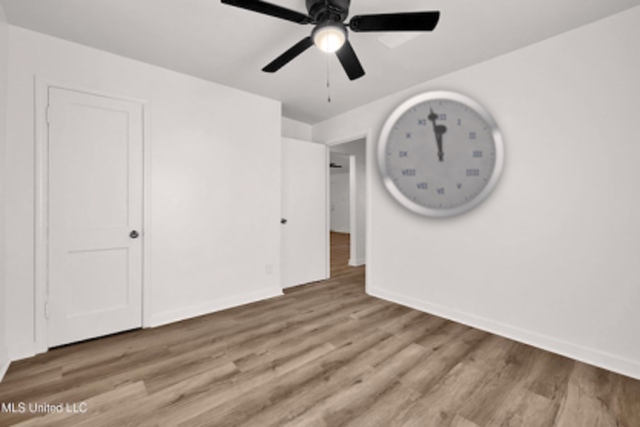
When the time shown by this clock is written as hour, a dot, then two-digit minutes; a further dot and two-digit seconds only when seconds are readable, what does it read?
11.58
